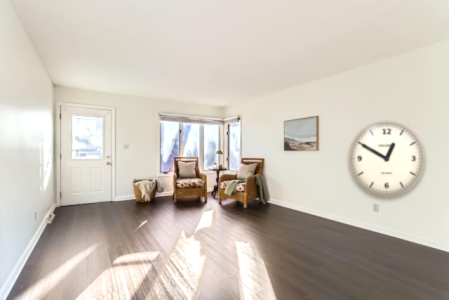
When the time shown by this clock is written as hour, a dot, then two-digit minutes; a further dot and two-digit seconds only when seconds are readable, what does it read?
12.50
